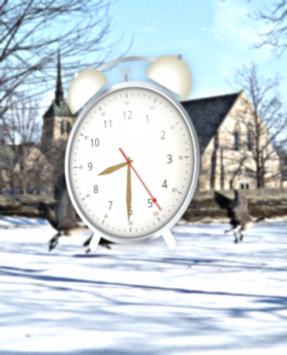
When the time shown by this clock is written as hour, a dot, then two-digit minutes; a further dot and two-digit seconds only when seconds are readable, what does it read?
8.30.24
